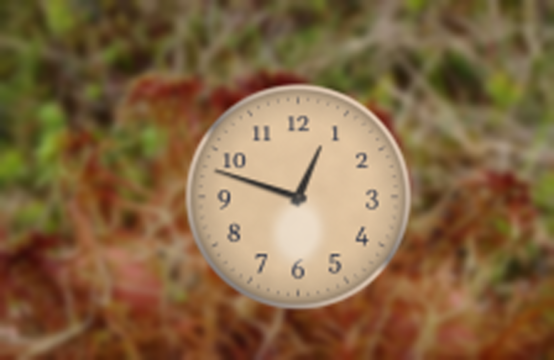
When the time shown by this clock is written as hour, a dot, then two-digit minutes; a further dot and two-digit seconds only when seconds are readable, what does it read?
12.48
